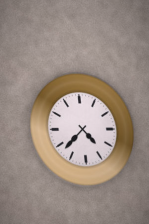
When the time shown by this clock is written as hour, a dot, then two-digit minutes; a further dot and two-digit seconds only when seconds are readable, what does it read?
4.38
